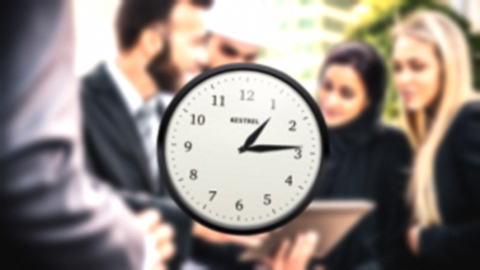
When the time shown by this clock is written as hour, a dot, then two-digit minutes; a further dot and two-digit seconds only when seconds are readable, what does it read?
1.14
